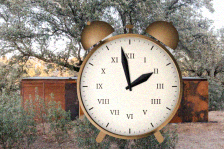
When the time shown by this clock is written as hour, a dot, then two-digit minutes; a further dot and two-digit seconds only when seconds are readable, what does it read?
1.58
